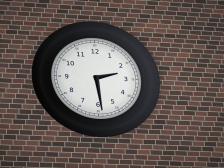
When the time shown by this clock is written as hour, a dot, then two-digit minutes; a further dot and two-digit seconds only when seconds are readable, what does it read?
2.29
